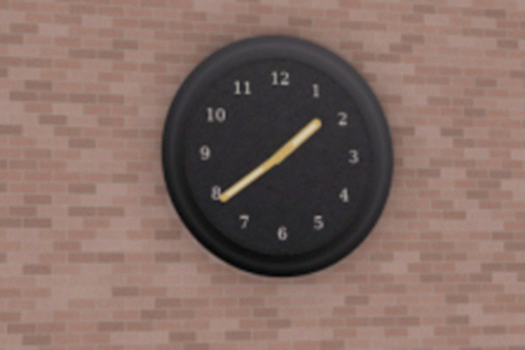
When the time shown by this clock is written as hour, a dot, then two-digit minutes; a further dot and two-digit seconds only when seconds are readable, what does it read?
1.39
